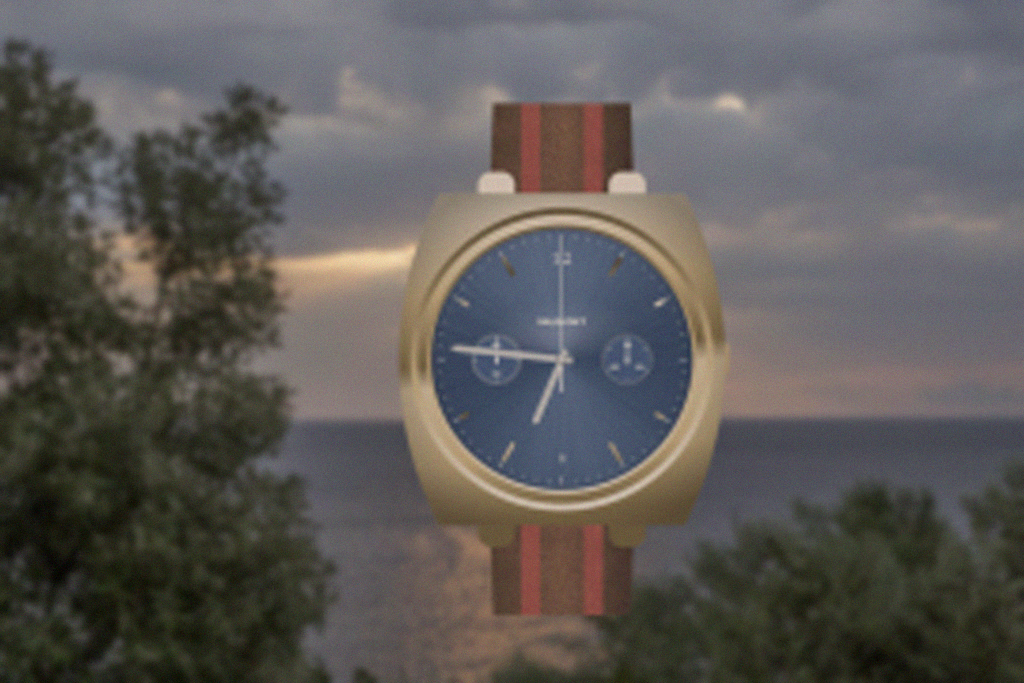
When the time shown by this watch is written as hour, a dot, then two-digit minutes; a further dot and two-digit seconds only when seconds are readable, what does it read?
6.46
